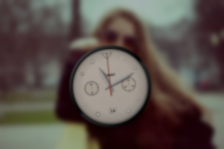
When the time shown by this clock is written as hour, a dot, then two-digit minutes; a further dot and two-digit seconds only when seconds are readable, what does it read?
11.11
